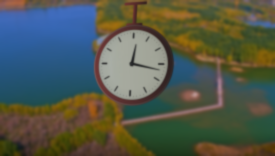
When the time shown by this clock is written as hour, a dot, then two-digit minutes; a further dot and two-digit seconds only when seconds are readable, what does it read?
12.17
